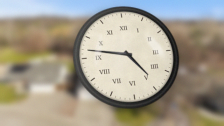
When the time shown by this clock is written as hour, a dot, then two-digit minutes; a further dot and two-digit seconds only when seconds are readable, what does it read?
4.47
